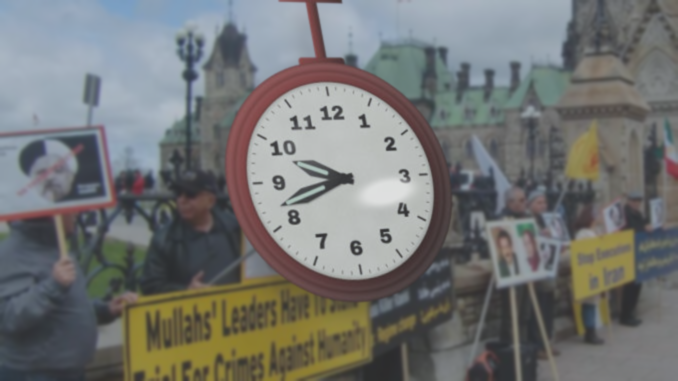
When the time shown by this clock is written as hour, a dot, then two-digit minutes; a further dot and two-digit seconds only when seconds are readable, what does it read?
9.42
